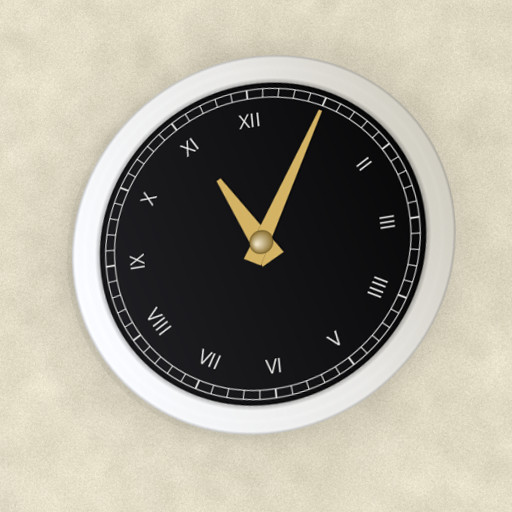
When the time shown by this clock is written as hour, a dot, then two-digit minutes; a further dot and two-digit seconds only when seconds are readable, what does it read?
11.05
